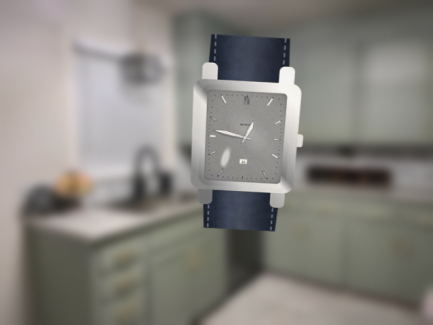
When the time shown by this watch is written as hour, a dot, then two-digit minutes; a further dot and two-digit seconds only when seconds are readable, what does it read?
12.47
